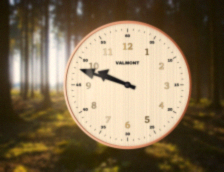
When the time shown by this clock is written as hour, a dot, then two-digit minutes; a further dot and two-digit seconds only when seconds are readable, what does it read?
9.48
